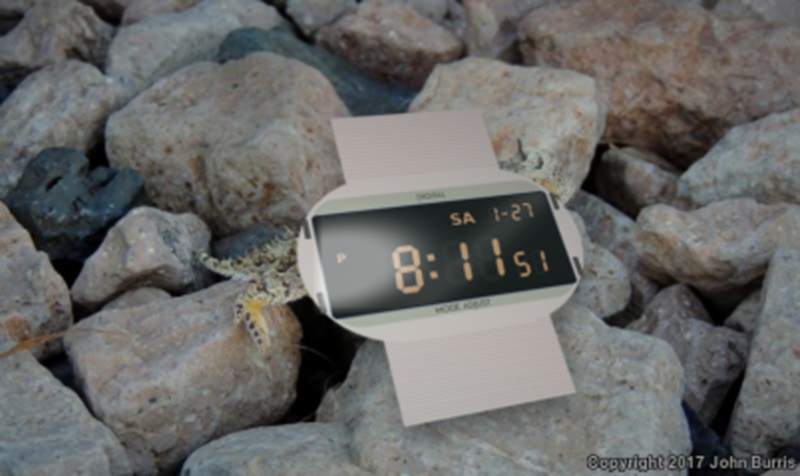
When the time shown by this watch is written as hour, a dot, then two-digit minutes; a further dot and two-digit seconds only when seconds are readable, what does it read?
8.11.51
